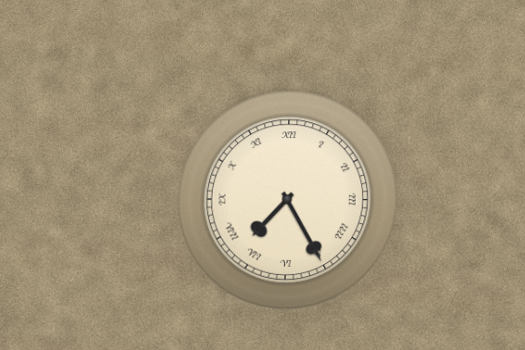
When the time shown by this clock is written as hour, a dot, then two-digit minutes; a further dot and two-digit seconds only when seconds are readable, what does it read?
7.25
